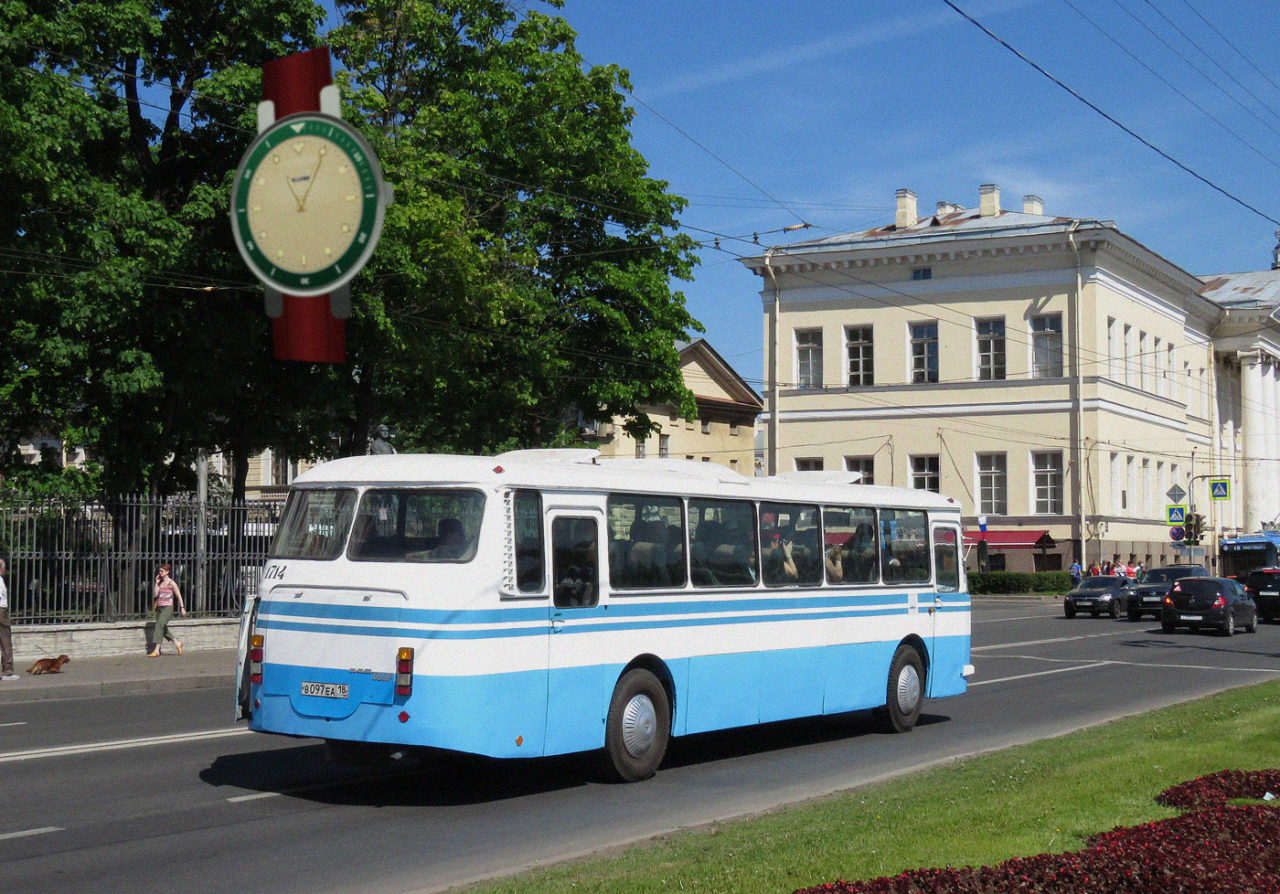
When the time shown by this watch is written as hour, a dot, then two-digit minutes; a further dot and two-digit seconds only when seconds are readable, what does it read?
11.05
